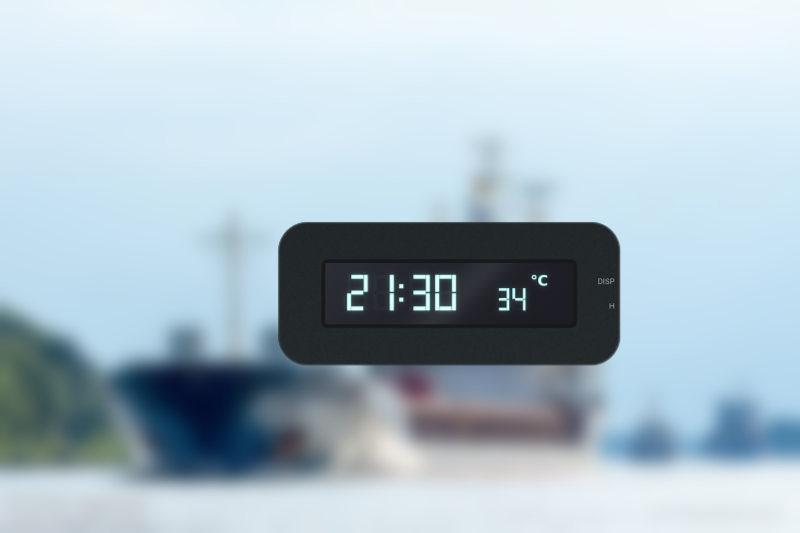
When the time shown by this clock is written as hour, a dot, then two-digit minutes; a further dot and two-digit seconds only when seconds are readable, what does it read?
21.30
